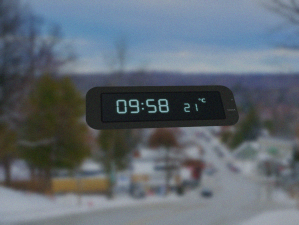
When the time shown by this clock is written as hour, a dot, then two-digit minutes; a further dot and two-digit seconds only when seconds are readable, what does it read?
9.58
